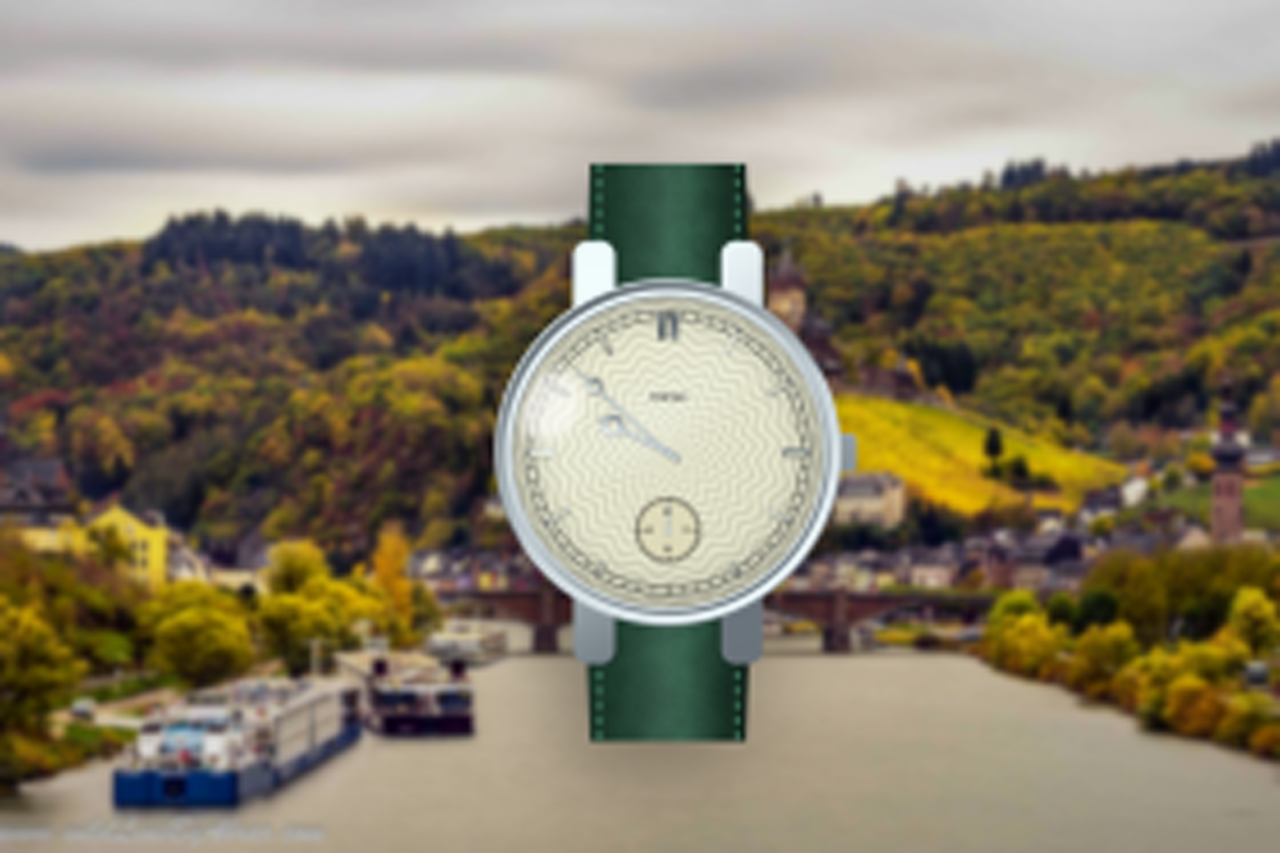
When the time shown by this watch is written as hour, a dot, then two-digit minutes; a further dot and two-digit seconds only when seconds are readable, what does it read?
9.52
